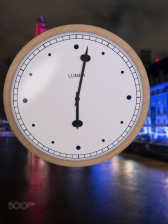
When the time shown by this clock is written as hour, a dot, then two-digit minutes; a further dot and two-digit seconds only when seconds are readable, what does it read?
6.02
